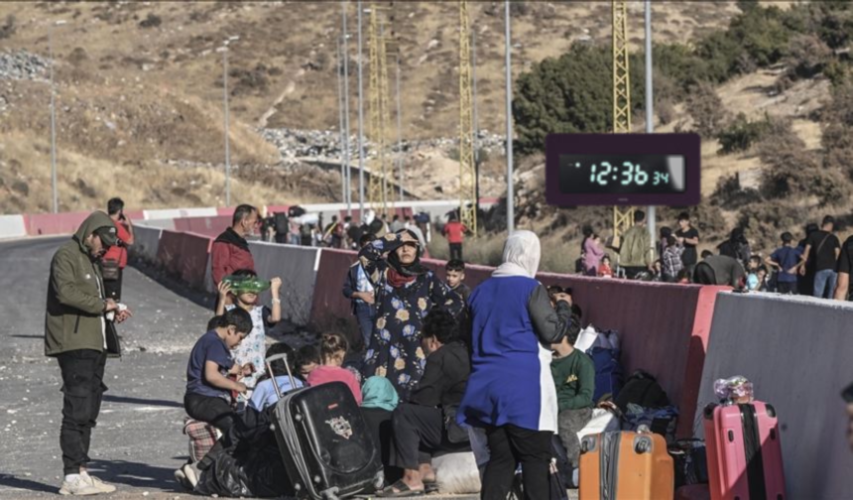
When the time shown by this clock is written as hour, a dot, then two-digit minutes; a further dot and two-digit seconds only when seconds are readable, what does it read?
12.36.34
